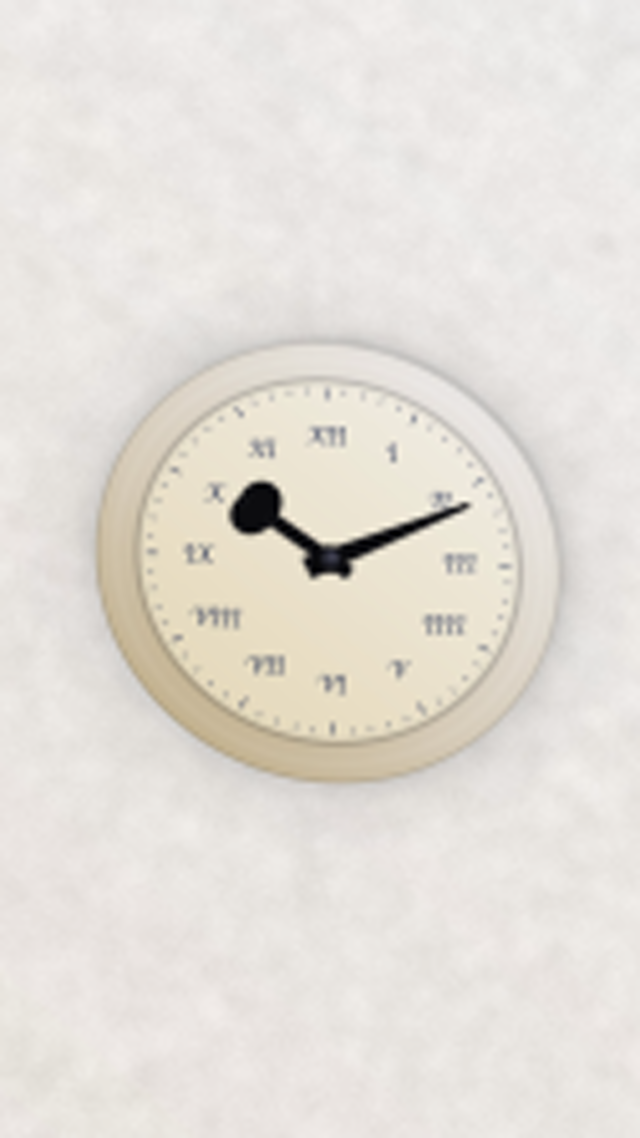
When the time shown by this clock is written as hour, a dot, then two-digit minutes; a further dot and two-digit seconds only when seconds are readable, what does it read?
10.11
